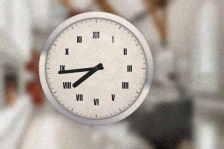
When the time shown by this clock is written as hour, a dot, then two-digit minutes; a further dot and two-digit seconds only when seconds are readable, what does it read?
7.44
